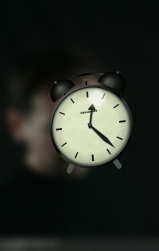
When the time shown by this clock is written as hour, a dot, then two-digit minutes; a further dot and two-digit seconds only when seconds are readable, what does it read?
12.23
